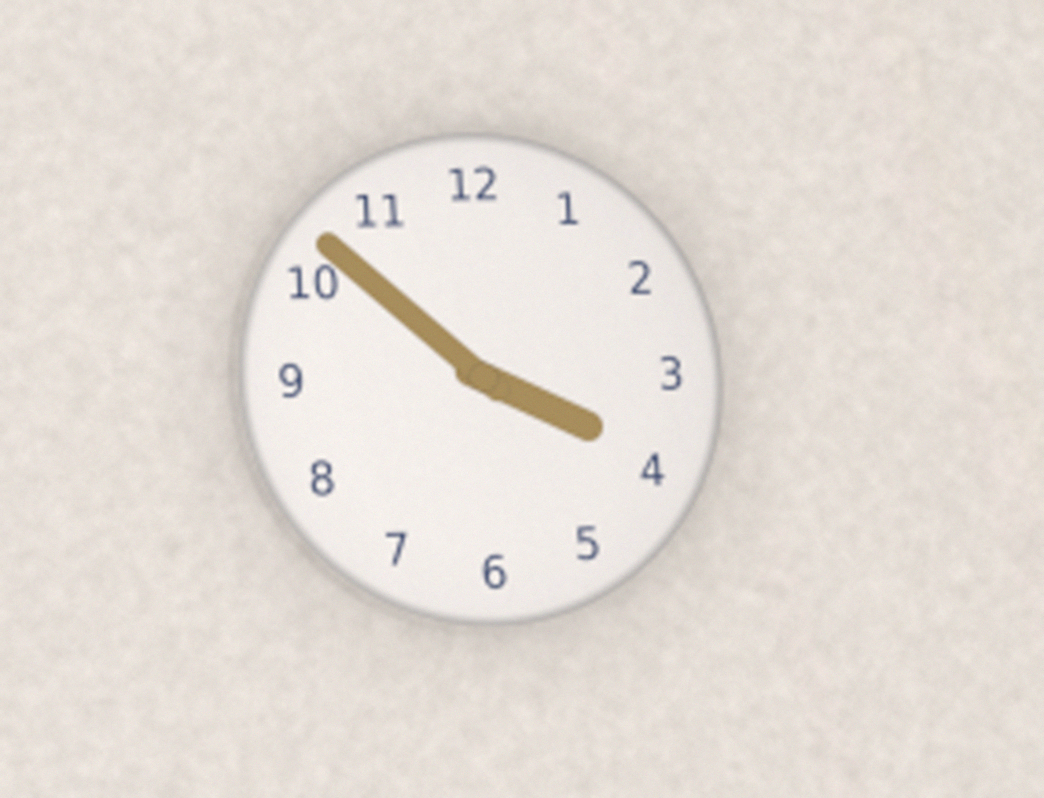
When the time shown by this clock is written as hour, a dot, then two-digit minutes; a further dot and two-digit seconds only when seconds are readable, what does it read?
3.52
